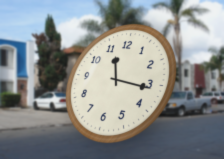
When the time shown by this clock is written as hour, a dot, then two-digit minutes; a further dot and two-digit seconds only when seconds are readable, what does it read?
11.16
